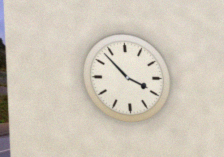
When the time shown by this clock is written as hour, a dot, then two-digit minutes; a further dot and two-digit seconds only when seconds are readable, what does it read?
3.53
